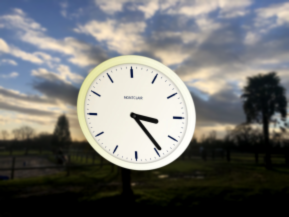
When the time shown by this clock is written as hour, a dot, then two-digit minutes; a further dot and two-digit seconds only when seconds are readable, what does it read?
3.24
